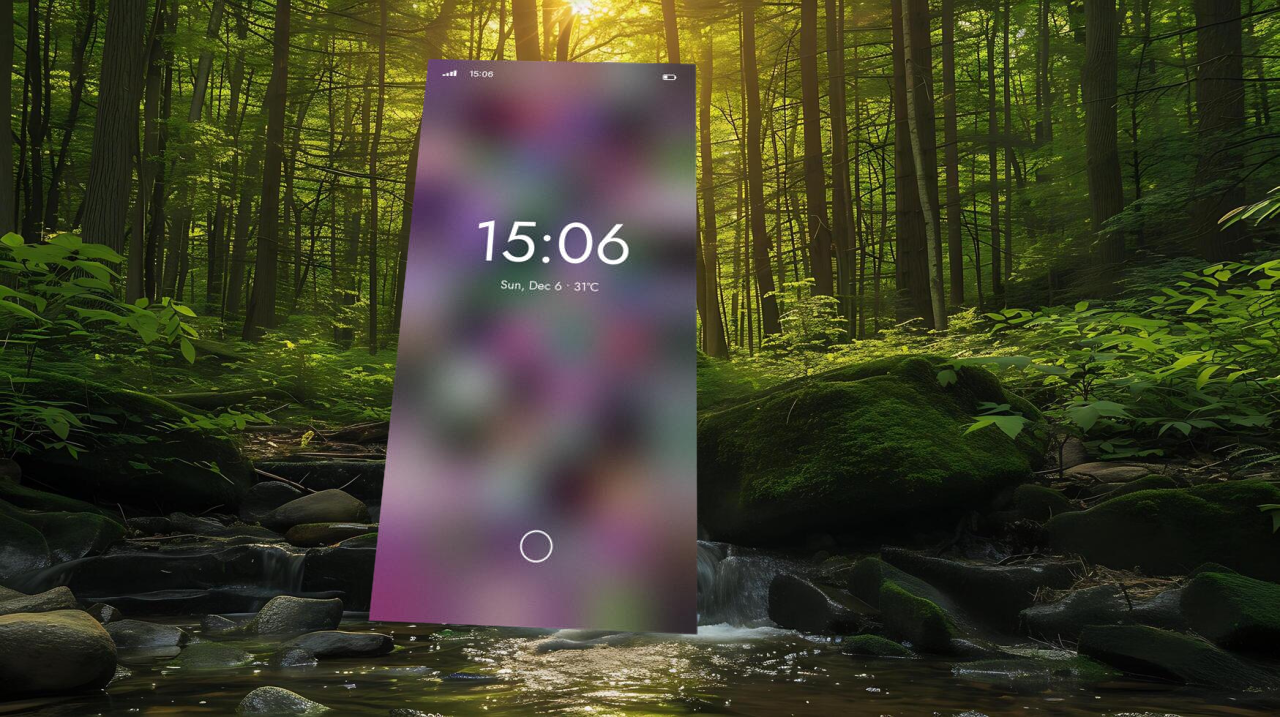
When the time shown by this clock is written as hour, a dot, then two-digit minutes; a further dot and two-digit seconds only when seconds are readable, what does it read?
15.06
